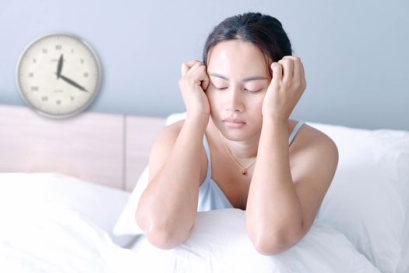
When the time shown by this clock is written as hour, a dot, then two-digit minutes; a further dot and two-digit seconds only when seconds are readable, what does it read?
12.20
